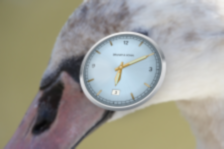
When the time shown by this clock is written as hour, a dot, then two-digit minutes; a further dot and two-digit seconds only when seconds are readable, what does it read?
6.10
